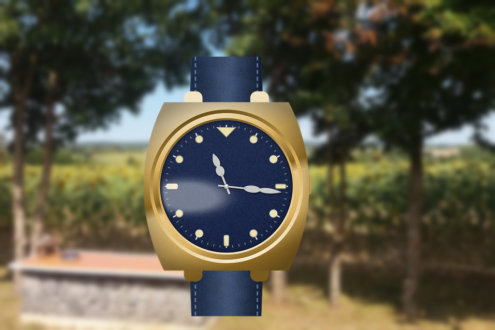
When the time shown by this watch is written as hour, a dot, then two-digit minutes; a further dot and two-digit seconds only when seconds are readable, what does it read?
11.16
